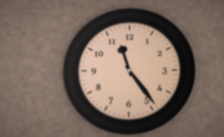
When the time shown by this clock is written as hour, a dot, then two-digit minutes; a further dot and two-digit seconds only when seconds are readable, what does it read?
11.24
